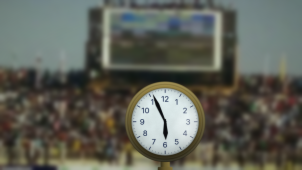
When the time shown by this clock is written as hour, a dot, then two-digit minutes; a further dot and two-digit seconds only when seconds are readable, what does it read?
5.56
